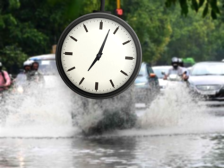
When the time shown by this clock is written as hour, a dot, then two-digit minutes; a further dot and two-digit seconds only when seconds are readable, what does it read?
7.03
